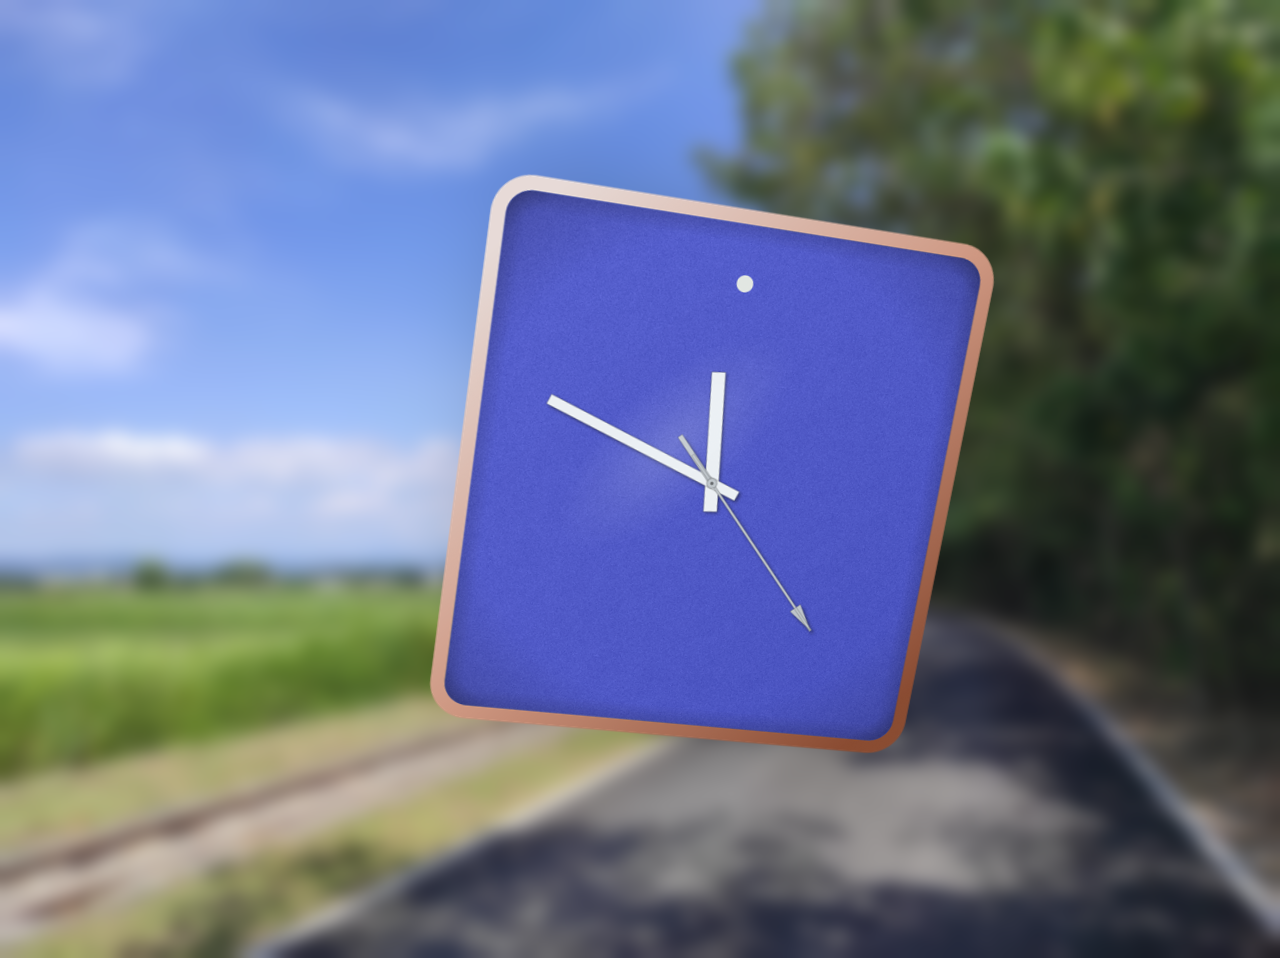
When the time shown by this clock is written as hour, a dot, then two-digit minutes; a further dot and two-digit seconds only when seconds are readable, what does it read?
11.48.23
